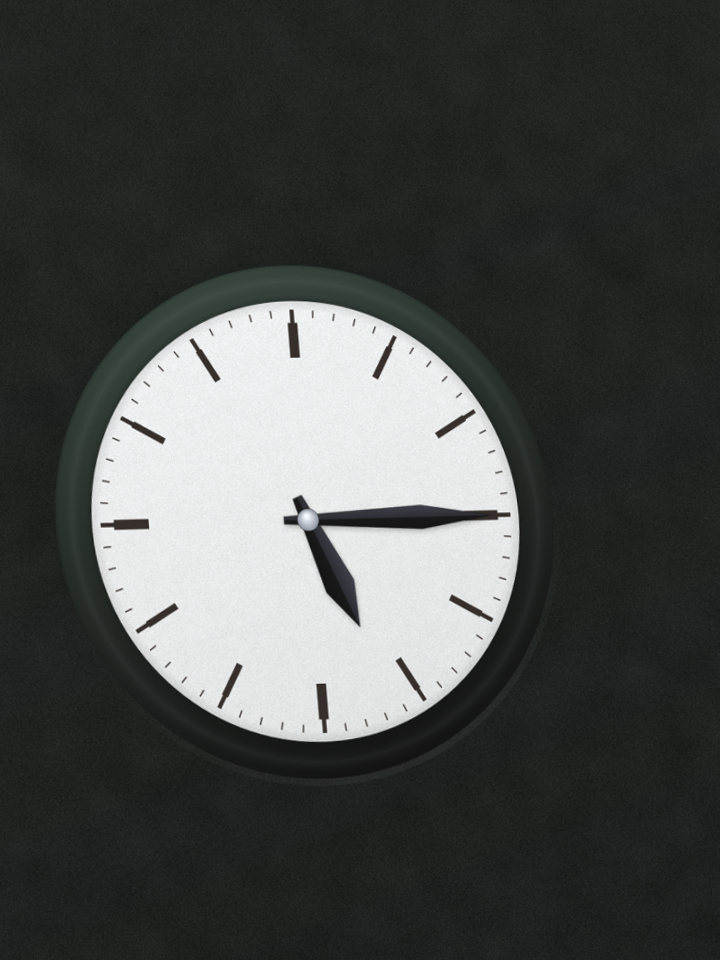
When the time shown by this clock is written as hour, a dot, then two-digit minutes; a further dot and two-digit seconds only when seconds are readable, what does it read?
5.15
